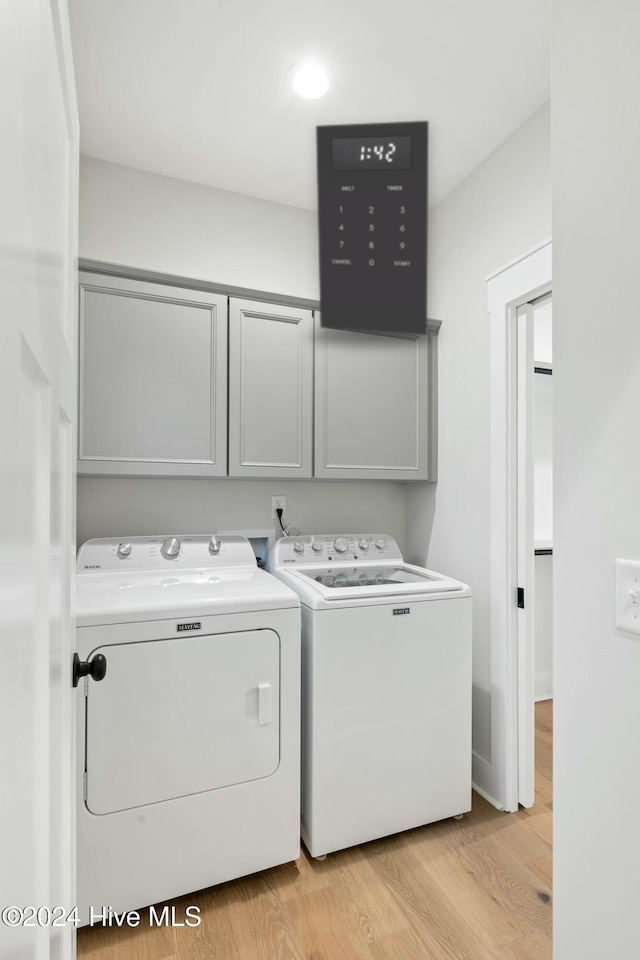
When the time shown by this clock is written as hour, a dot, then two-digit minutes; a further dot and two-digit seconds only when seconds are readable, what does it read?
1.42
